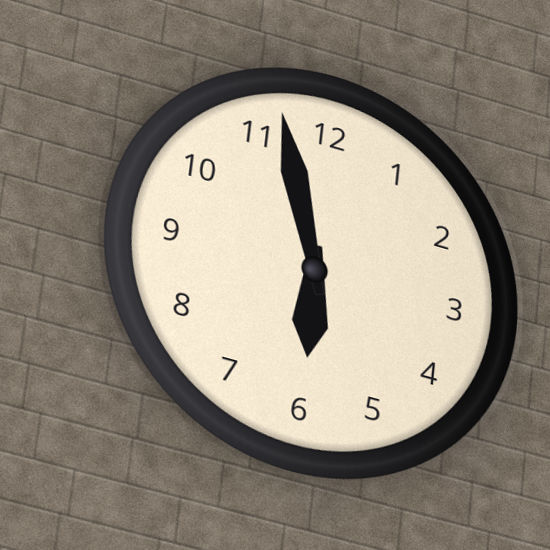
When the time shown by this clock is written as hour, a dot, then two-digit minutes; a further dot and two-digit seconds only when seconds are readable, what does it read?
5.57
